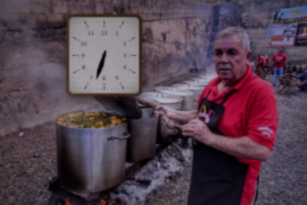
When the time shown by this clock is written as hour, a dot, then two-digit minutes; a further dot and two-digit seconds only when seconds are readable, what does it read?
6.33
